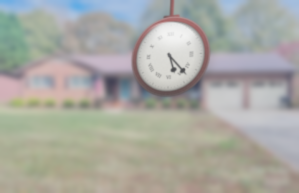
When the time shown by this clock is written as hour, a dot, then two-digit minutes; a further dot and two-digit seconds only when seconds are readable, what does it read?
5.23
